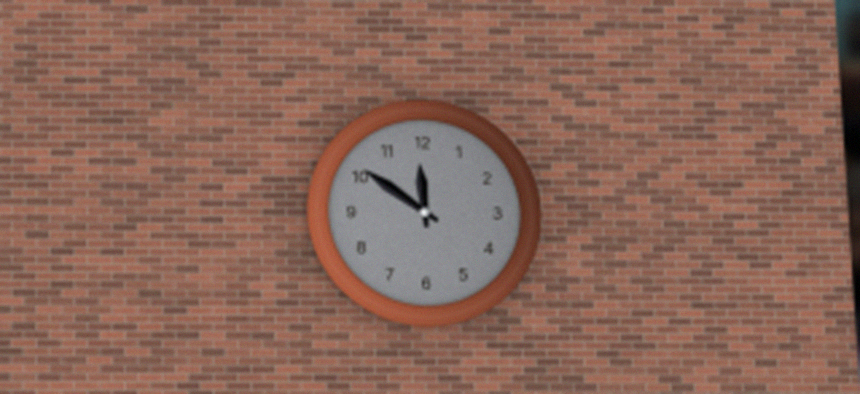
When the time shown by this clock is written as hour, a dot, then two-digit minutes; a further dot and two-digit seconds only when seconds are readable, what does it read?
11.51
